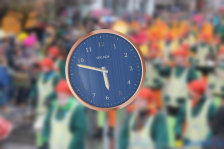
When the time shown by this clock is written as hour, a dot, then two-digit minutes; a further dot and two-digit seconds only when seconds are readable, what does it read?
5.48
